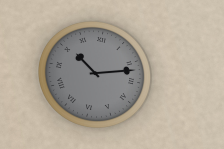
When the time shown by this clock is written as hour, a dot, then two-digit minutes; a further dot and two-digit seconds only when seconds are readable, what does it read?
10.12
